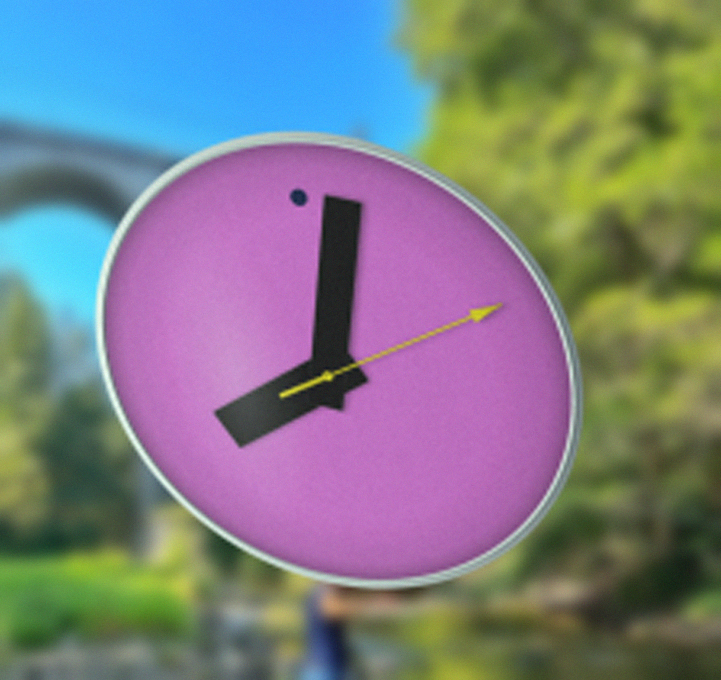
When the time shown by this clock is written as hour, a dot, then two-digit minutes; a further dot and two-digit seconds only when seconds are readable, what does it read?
8.02.11
